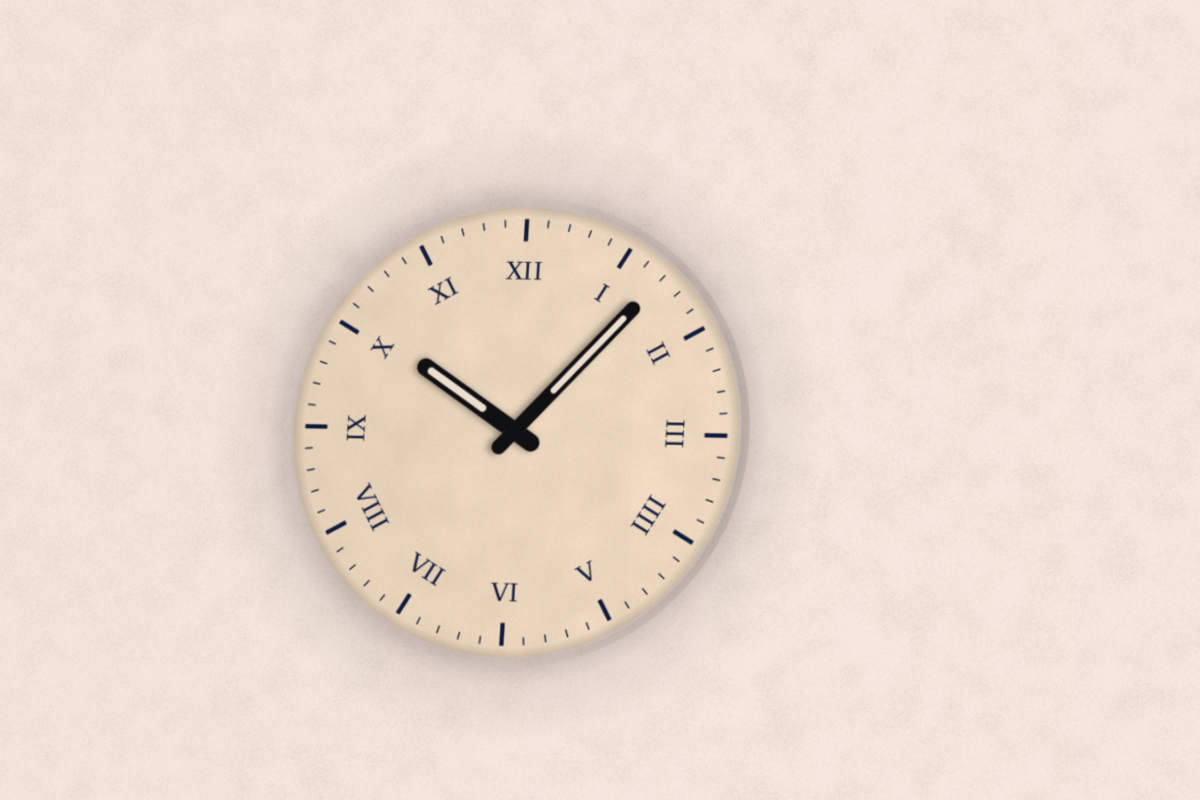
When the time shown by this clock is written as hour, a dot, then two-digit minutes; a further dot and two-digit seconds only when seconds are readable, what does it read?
10.07
